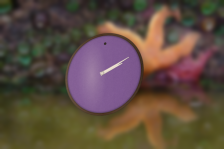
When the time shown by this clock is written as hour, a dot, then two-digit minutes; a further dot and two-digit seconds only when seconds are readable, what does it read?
2.10
